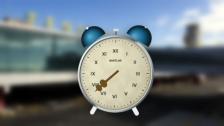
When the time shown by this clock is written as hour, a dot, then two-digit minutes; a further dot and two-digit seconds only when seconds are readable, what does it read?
7.38
